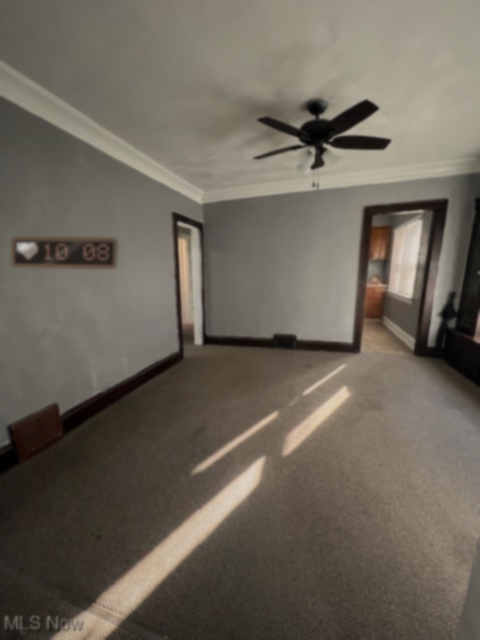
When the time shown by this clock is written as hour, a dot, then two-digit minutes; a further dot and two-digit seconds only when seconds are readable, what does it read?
10.08
